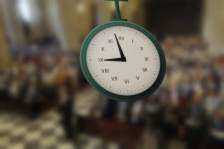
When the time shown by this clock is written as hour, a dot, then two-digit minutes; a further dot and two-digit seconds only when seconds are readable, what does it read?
8.58
